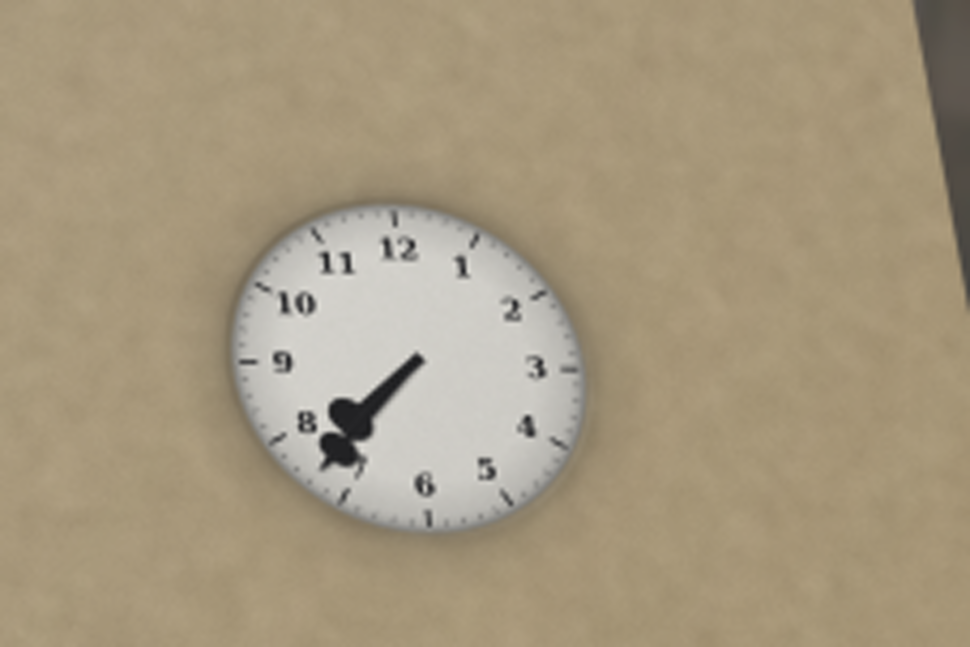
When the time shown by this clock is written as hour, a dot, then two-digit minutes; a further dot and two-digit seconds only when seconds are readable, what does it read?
7.37
